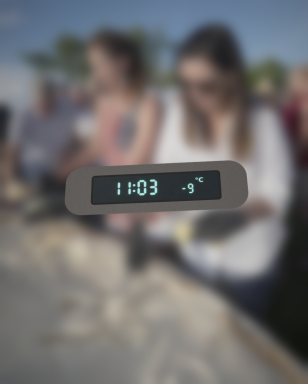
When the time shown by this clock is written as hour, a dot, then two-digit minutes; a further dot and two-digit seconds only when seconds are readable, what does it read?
11.03
